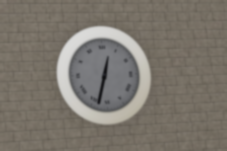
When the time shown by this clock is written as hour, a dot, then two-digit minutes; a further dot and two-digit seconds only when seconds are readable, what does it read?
12.33
